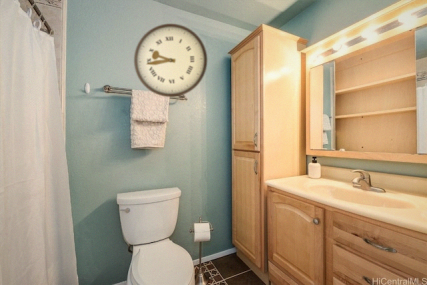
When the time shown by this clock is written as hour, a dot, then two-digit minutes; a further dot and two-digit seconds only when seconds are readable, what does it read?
9.44
